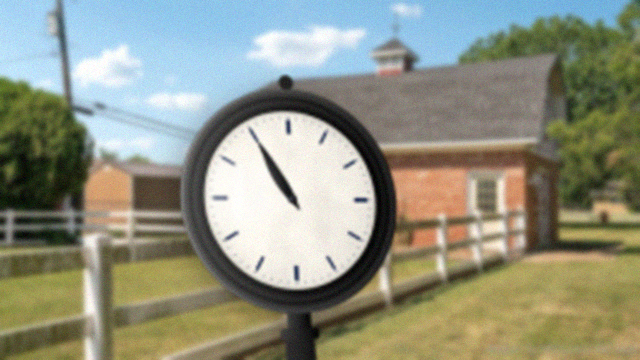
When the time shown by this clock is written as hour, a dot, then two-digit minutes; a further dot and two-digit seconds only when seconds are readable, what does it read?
10.55
